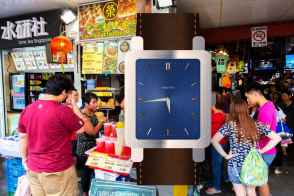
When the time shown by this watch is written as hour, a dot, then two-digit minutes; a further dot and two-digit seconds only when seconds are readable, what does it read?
5.44
